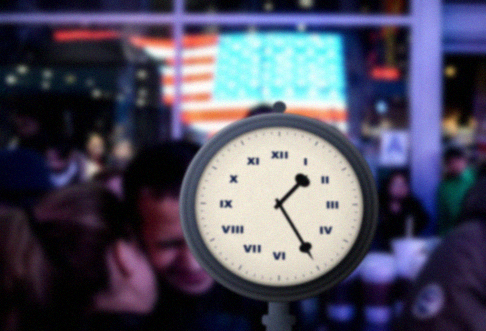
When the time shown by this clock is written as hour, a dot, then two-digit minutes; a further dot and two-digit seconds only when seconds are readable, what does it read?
1.25
